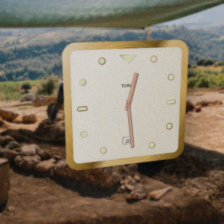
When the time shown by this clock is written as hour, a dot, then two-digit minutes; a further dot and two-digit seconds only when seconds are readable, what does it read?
12.29
